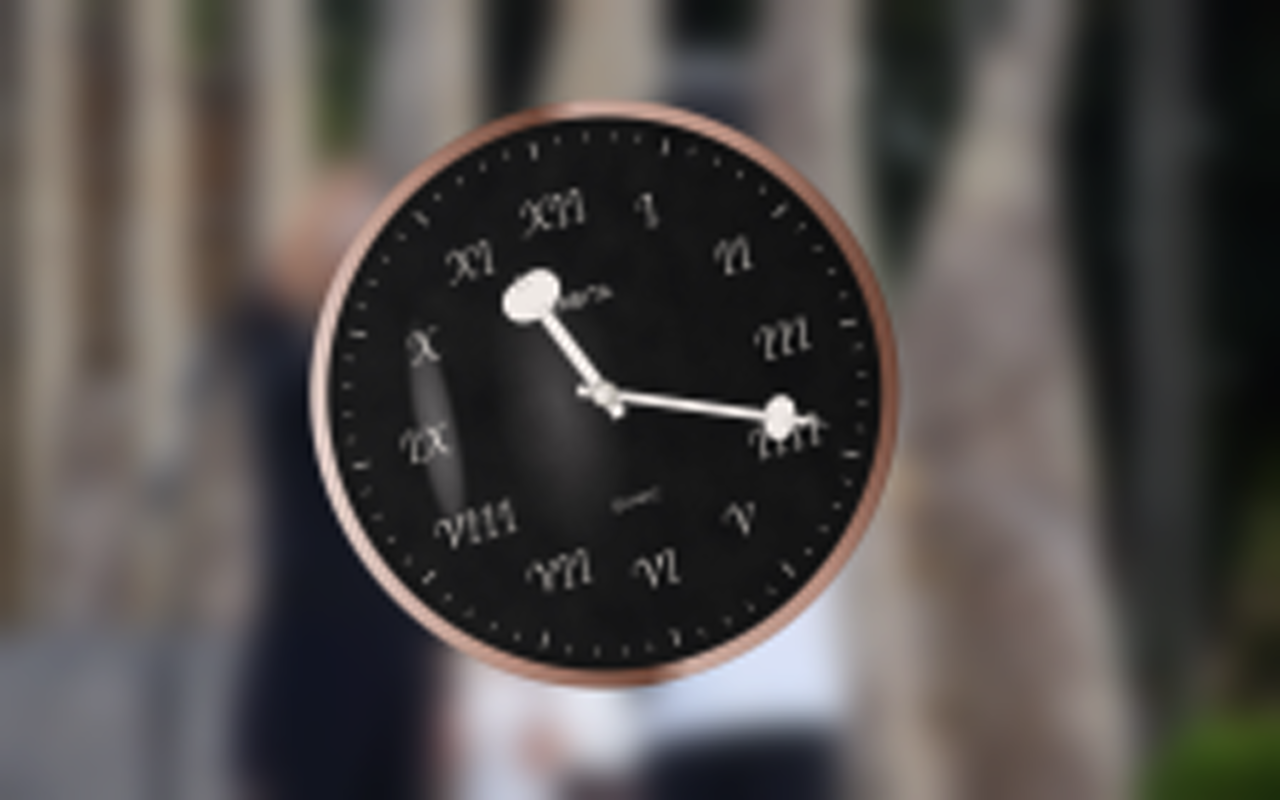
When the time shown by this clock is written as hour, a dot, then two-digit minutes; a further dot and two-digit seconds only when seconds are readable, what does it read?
11.19
